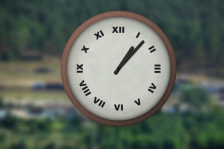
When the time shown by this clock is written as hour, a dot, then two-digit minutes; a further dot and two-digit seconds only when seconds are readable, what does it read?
1.07
